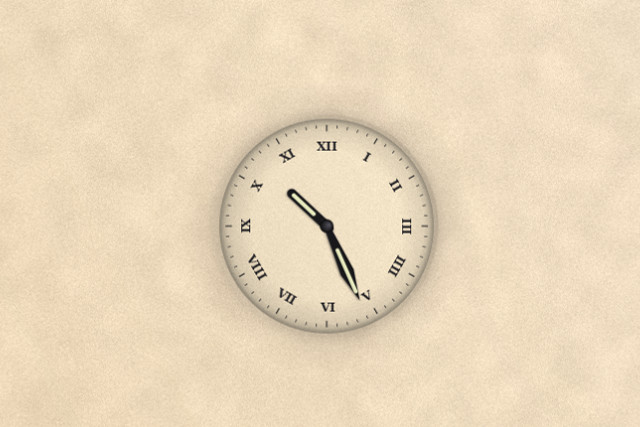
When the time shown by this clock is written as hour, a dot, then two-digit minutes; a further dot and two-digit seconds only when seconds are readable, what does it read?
10.26
